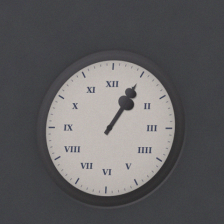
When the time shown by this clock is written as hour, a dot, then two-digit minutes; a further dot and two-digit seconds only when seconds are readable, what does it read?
1.05
